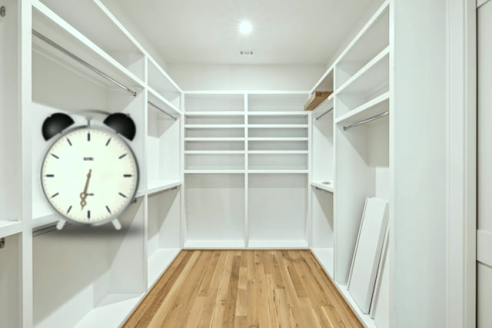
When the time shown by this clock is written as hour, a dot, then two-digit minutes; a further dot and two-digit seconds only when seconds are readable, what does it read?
6.32
